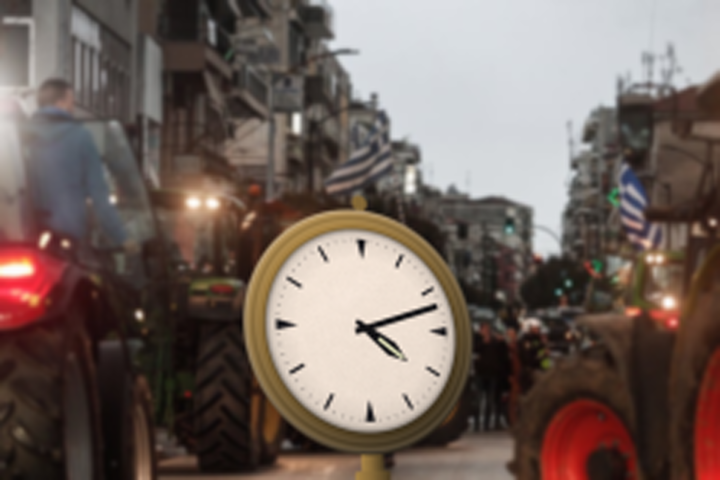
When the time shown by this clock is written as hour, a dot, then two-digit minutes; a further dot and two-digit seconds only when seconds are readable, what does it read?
4.12
